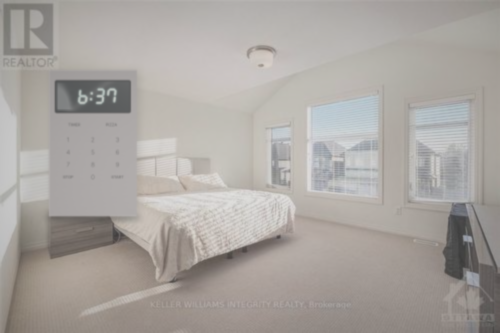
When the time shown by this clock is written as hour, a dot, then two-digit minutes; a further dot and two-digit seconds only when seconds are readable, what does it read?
6.37
